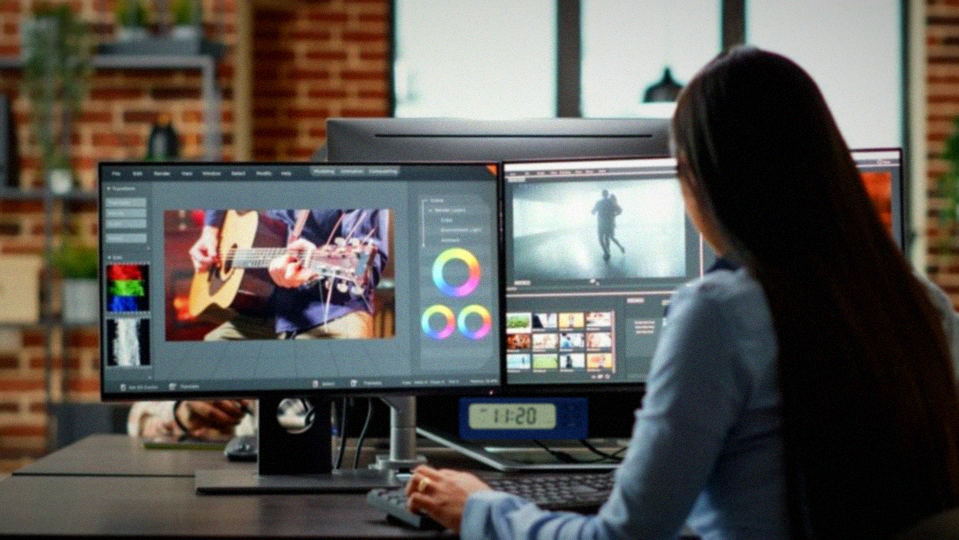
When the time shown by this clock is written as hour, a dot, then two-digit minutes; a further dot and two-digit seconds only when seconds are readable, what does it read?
11.20
